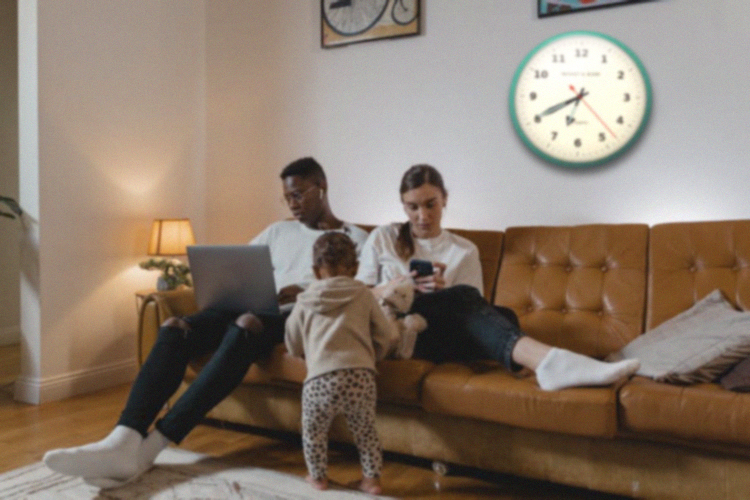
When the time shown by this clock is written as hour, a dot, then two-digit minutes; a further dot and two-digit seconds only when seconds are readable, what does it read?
6.40.23
